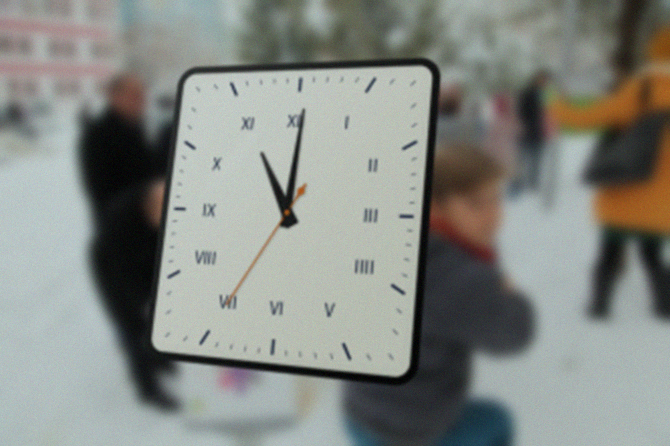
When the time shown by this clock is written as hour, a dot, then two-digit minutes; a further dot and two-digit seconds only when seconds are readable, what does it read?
11.00.35
